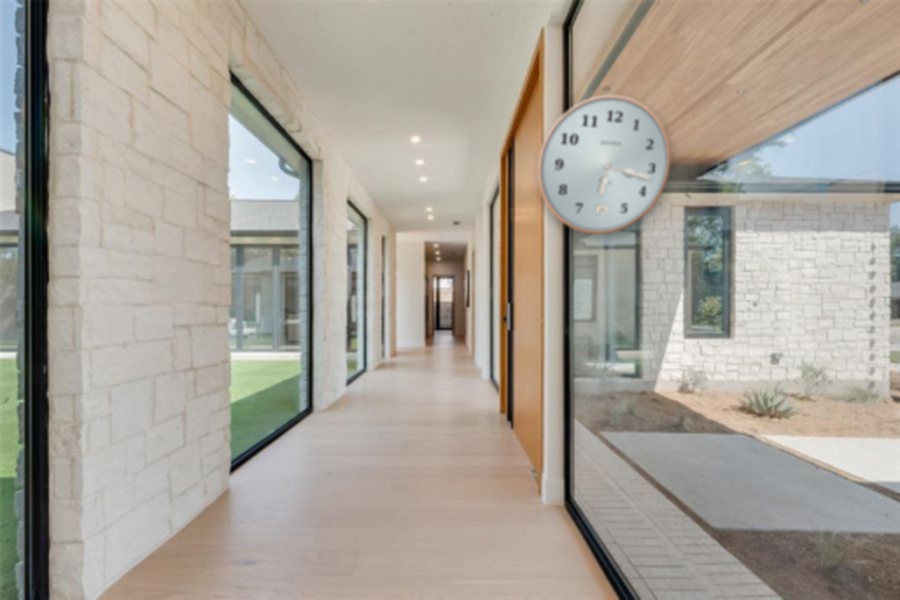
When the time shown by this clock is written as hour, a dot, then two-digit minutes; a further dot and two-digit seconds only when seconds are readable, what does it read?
6.17
